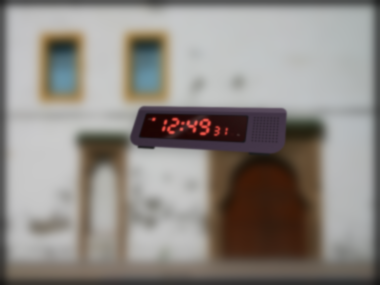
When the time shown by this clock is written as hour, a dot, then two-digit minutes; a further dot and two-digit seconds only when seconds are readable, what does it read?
12.49
